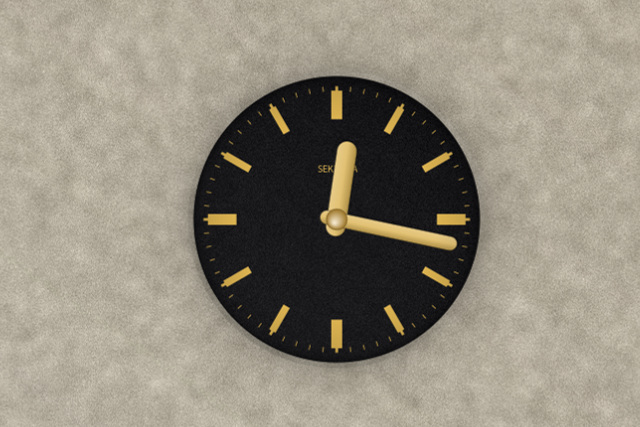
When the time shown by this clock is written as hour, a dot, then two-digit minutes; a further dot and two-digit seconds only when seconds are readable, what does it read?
12.17
